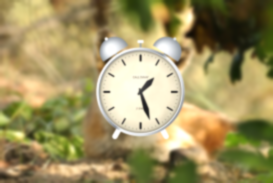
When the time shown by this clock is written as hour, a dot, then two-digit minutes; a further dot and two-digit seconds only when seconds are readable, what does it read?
1.27
